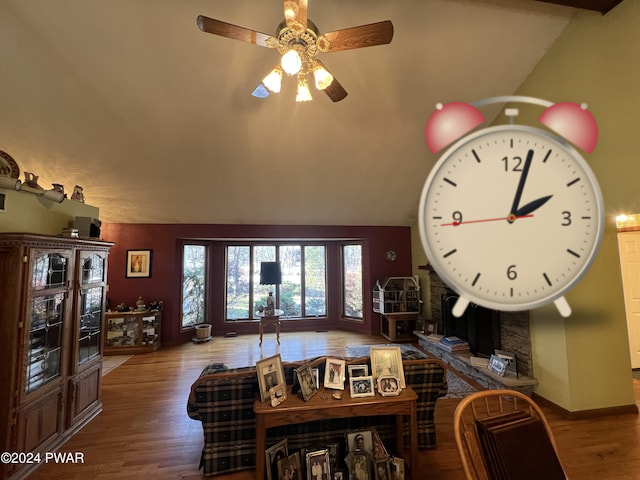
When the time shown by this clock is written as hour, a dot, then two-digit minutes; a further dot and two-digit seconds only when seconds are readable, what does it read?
2.02.44
